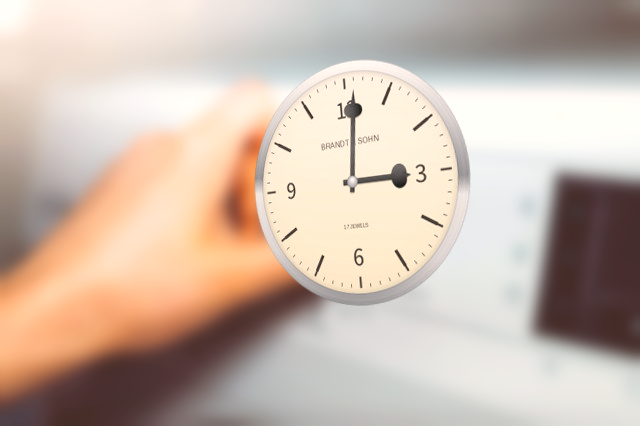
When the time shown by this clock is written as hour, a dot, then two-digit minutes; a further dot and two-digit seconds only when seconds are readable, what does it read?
3.01
